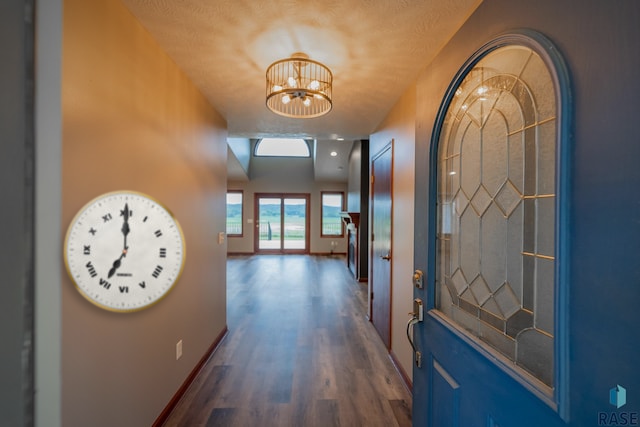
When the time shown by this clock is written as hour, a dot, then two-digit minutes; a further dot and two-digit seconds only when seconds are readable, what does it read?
7.00
